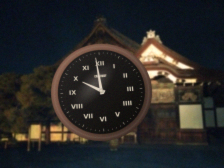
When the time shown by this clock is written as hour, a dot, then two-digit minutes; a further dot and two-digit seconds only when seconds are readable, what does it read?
9.59
